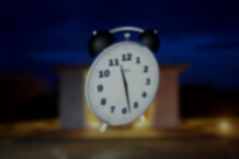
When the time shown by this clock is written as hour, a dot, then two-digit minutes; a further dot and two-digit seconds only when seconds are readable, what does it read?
11.28
